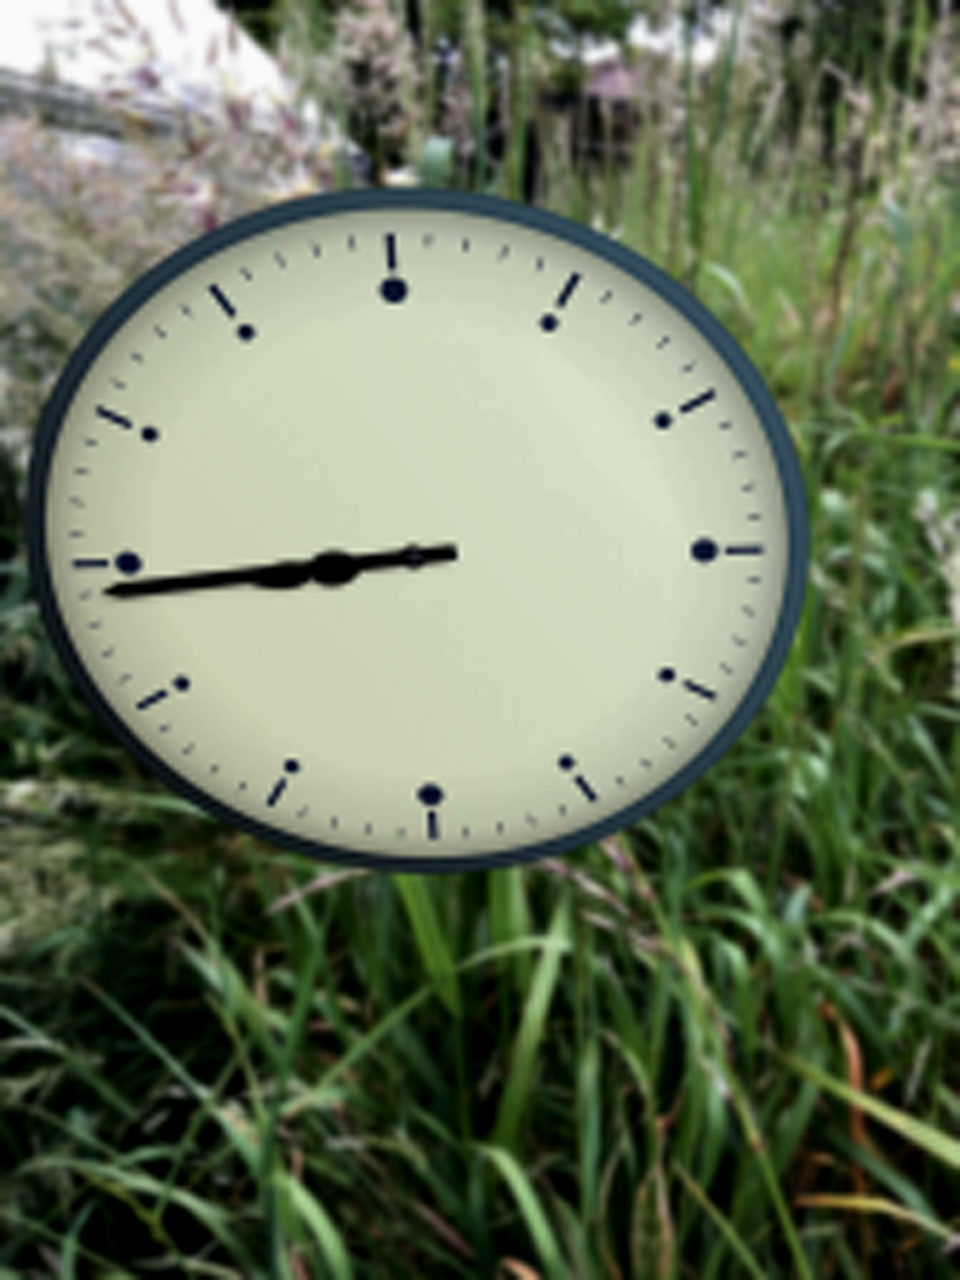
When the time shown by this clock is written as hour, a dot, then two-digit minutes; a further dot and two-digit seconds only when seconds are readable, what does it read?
8.44
